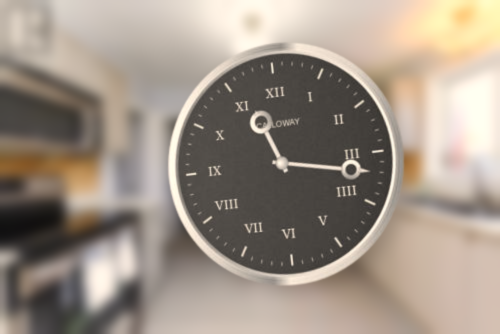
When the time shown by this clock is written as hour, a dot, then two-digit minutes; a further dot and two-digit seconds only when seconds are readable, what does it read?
11.17
